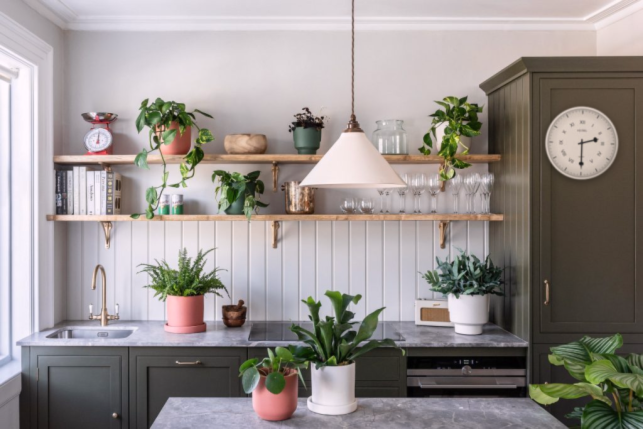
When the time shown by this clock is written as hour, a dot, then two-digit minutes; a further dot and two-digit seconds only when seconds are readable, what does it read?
2.30
